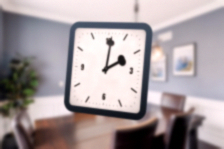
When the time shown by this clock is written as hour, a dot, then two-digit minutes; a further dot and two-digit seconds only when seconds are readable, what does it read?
2.01
